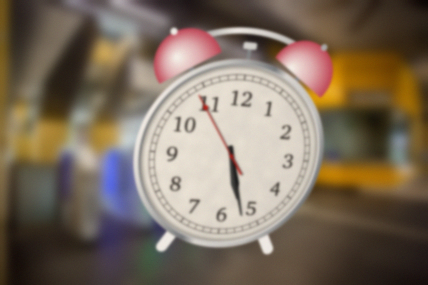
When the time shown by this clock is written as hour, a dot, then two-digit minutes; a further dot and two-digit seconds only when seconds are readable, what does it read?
5.26.54
